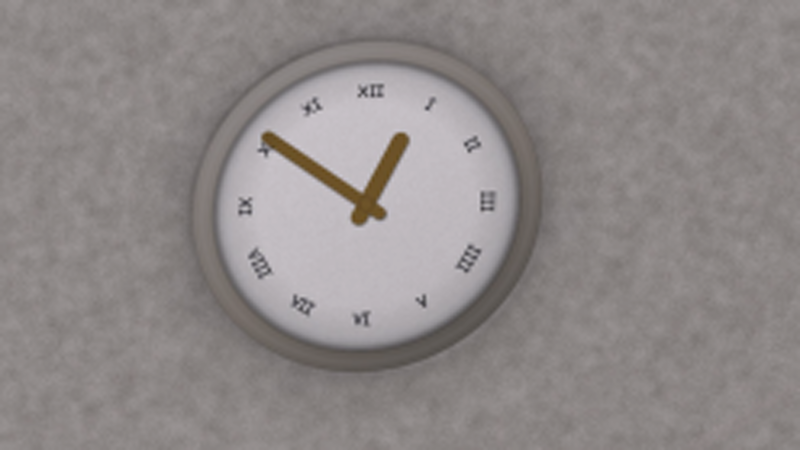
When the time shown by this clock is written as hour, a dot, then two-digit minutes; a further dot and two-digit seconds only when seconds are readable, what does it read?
12.51
